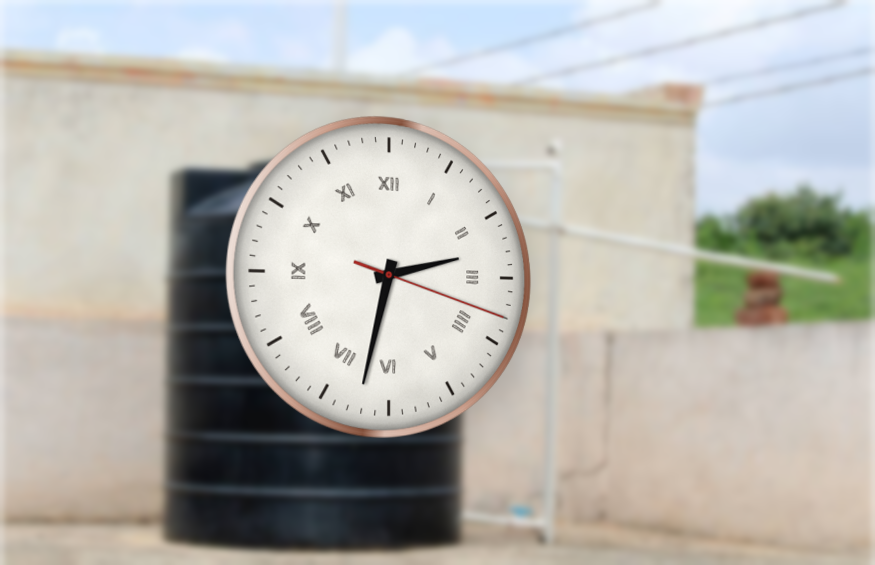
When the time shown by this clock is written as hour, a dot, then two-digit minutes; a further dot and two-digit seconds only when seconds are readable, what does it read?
2.32.18
